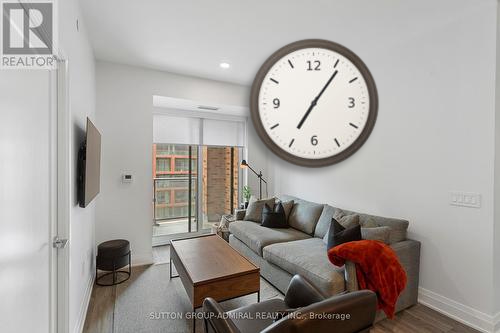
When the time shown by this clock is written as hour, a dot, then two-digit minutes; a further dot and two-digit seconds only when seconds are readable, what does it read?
7.06
